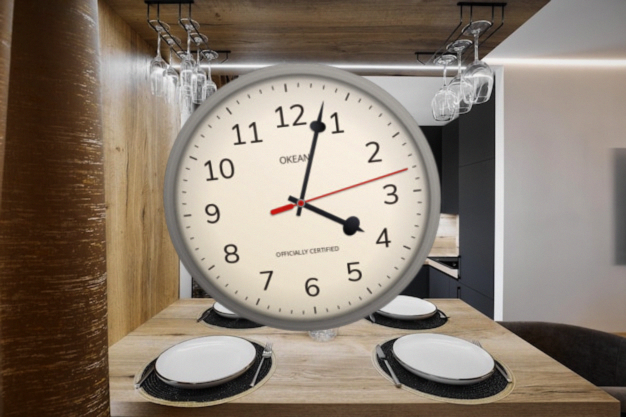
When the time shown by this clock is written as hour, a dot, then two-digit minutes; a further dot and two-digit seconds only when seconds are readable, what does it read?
4.03.13
